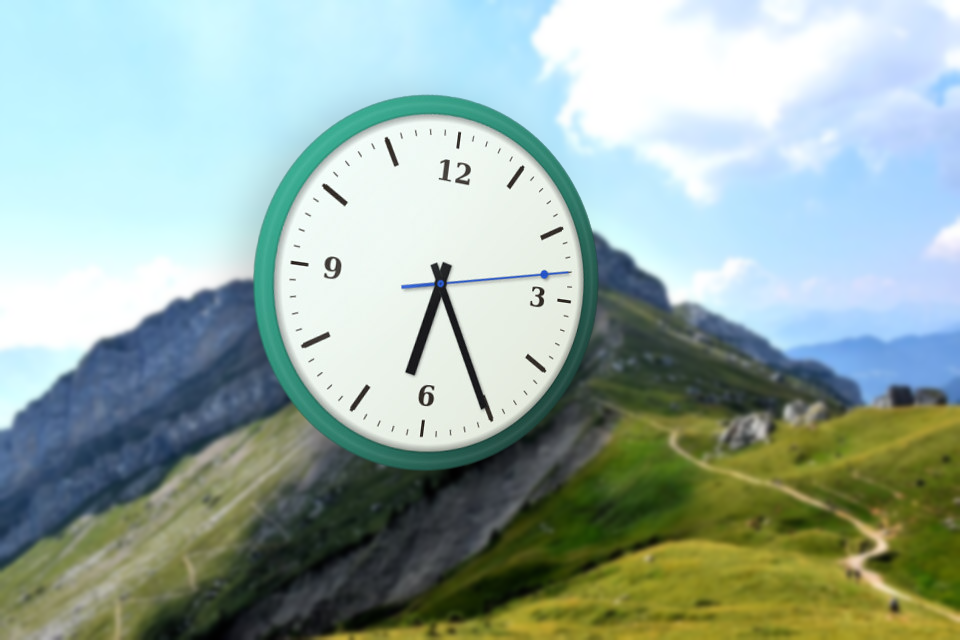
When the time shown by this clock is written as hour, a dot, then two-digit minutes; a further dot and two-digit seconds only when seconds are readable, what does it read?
6.25.13
